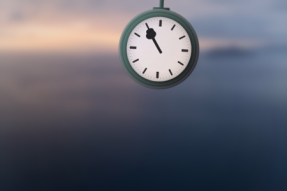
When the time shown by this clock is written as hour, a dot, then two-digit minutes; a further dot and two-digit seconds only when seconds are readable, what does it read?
10.55
